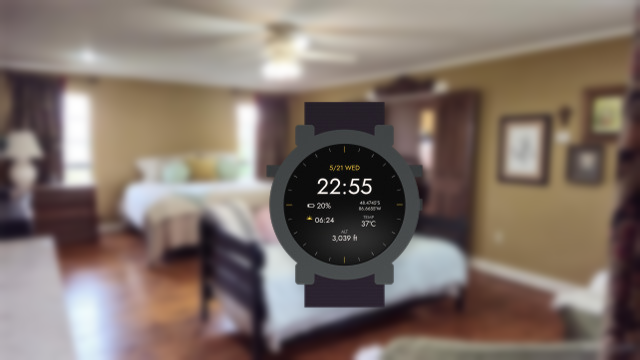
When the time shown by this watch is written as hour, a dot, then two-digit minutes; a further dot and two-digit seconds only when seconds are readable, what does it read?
22.55
